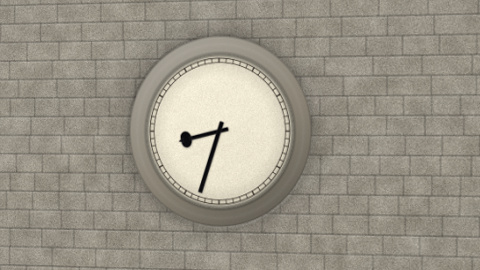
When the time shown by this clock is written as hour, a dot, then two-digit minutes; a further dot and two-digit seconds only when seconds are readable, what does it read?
8.33
